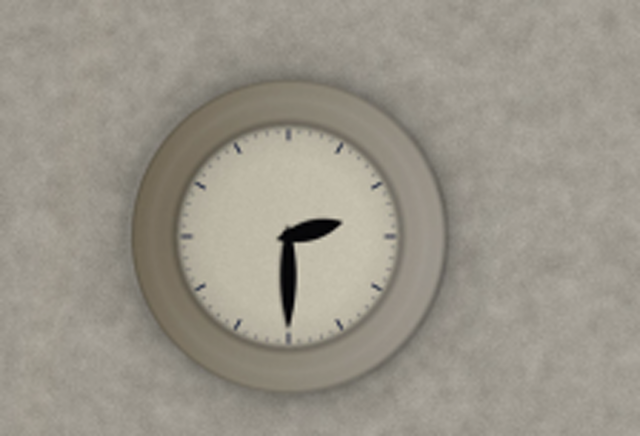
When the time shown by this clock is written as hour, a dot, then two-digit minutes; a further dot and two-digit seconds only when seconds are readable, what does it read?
2.30
